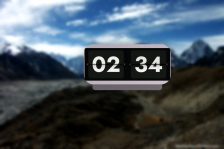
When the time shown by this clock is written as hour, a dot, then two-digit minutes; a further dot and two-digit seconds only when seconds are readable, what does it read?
2.34
